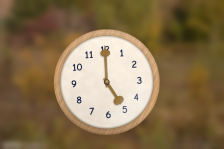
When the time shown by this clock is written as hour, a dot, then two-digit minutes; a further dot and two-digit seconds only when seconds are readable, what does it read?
5.00
